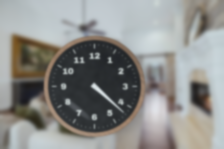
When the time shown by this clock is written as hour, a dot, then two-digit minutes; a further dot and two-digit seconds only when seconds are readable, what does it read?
4.22
